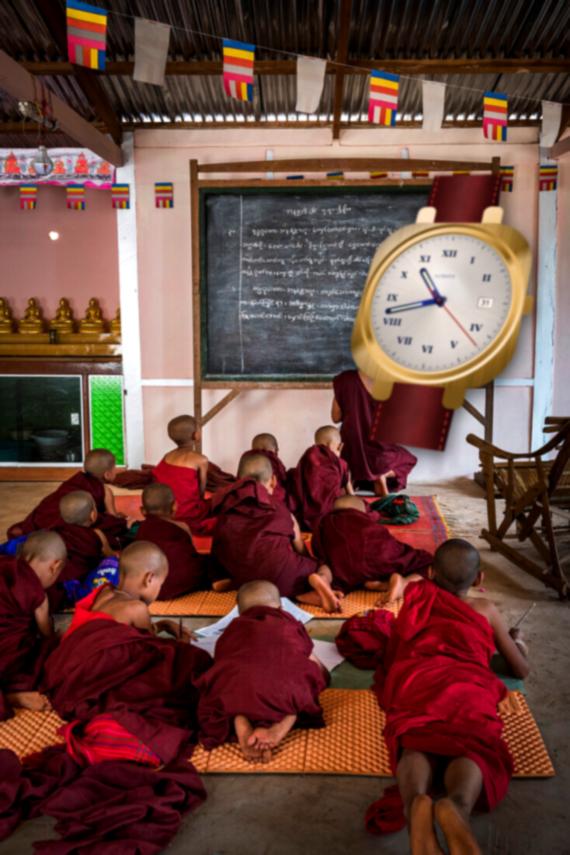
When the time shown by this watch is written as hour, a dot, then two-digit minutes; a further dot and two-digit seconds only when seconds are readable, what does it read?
10.42.22
